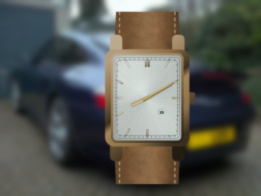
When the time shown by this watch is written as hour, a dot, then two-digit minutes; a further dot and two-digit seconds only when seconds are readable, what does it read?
8.10
